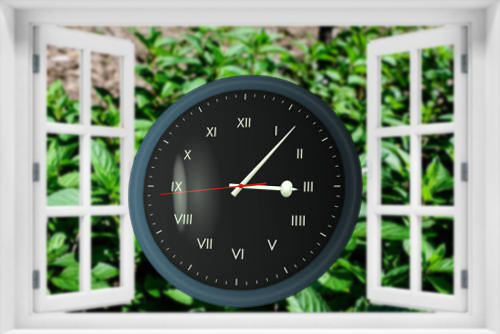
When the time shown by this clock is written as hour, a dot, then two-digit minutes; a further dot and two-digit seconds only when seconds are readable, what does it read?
3.06.44
